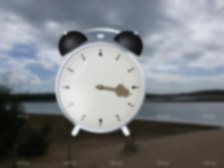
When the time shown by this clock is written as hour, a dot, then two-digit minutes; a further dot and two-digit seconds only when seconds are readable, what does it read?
3.17
